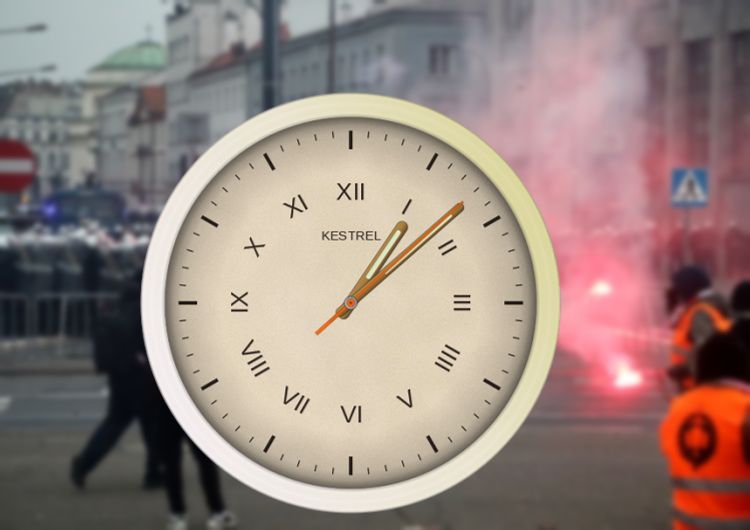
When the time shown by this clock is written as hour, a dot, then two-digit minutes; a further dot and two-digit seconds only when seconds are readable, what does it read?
1.08.08
